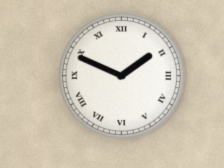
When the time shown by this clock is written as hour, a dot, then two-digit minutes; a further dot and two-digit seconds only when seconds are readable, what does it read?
1.49
